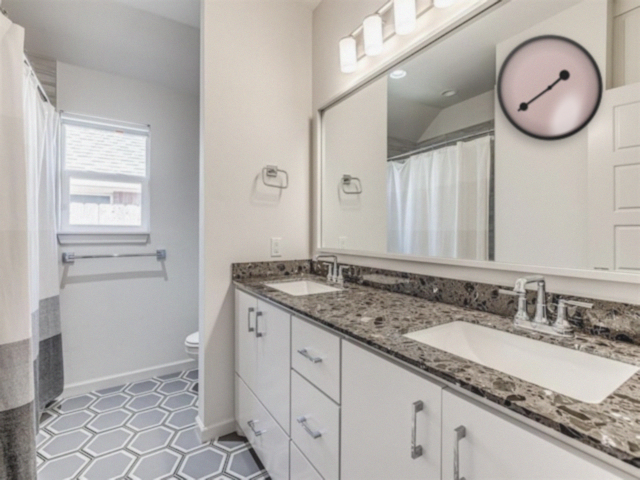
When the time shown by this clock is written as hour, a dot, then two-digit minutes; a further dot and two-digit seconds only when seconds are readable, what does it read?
1.39
